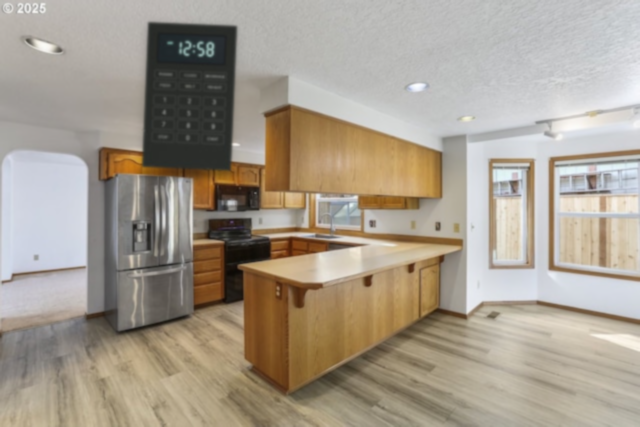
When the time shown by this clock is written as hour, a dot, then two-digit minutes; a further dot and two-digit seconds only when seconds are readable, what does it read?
12.58
